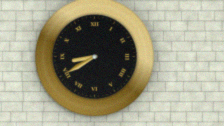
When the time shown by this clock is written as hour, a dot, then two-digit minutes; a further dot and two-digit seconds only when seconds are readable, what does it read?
8.40
